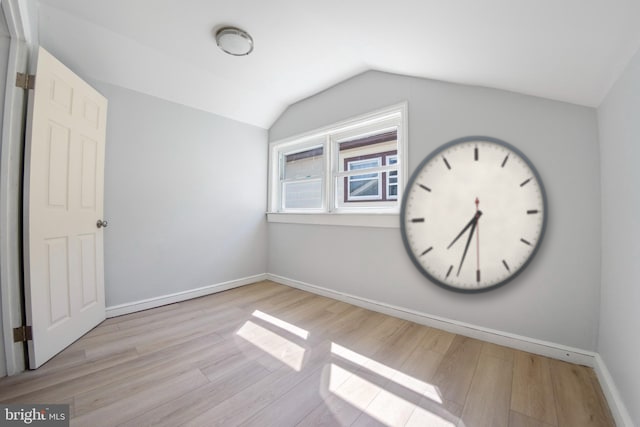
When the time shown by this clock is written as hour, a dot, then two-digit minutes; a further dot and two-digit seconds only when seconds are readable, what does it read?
7.33.30
